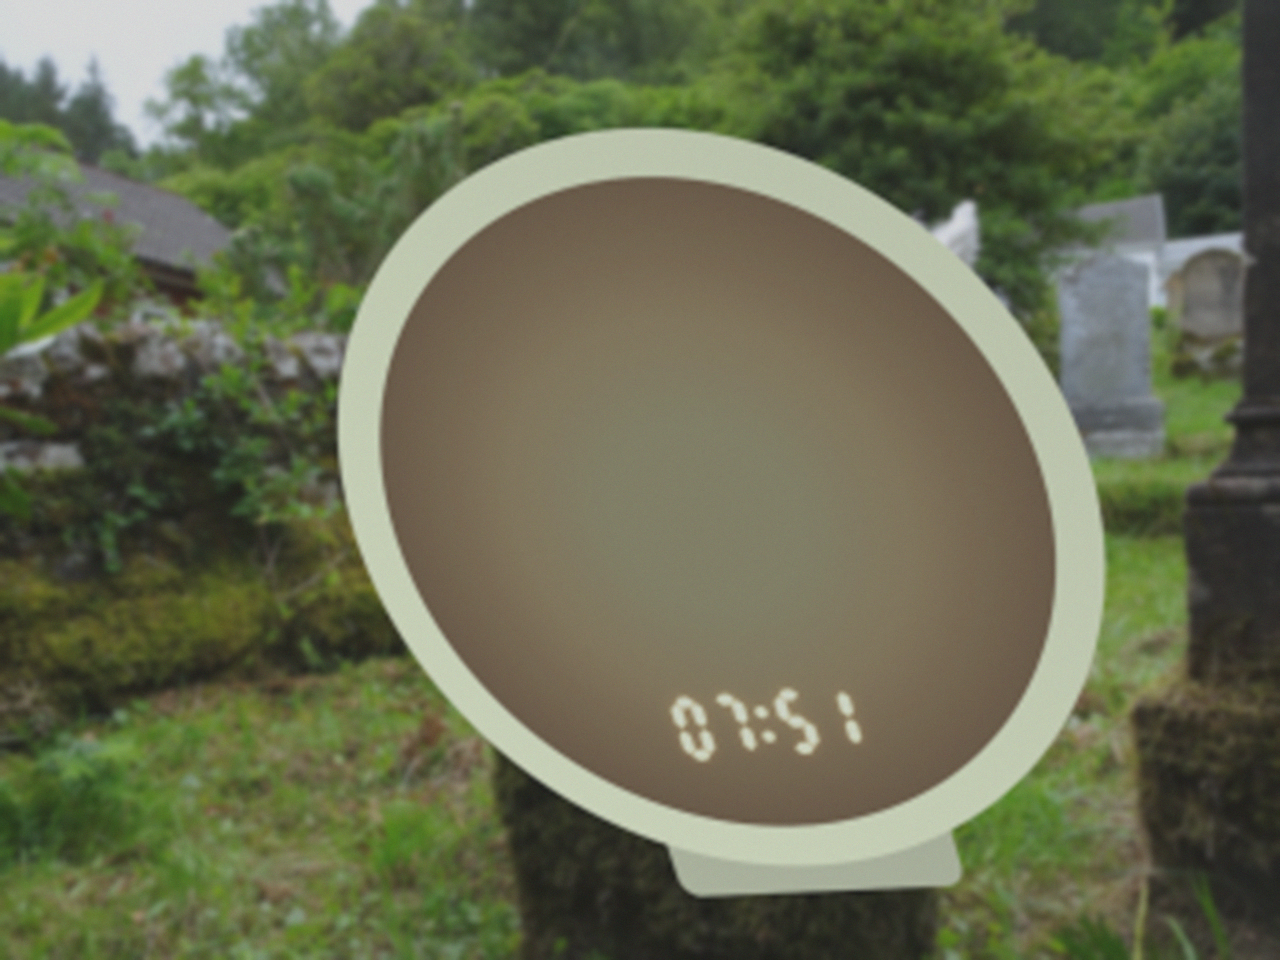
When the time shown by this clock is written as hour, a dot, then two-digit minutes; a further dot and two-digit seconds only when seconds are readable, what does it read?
7.51
